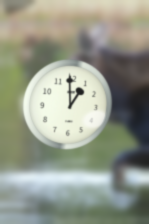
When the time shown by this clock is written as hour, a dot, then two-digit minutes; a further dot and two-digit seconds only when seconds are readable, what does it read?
12.59
